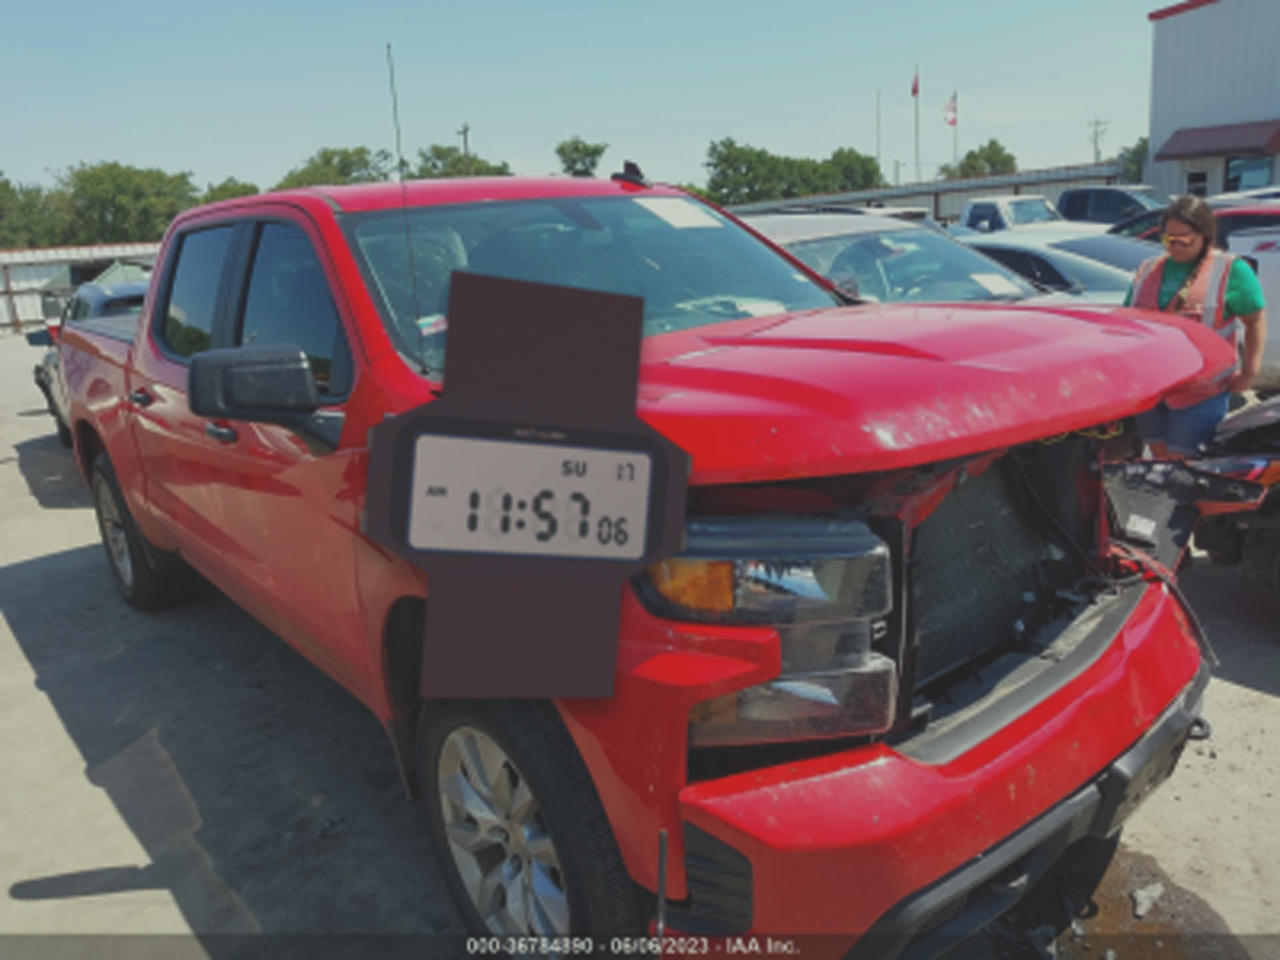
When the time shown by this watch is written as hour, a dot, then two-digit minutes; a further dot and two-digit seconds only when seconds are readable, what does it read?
11.57.06
